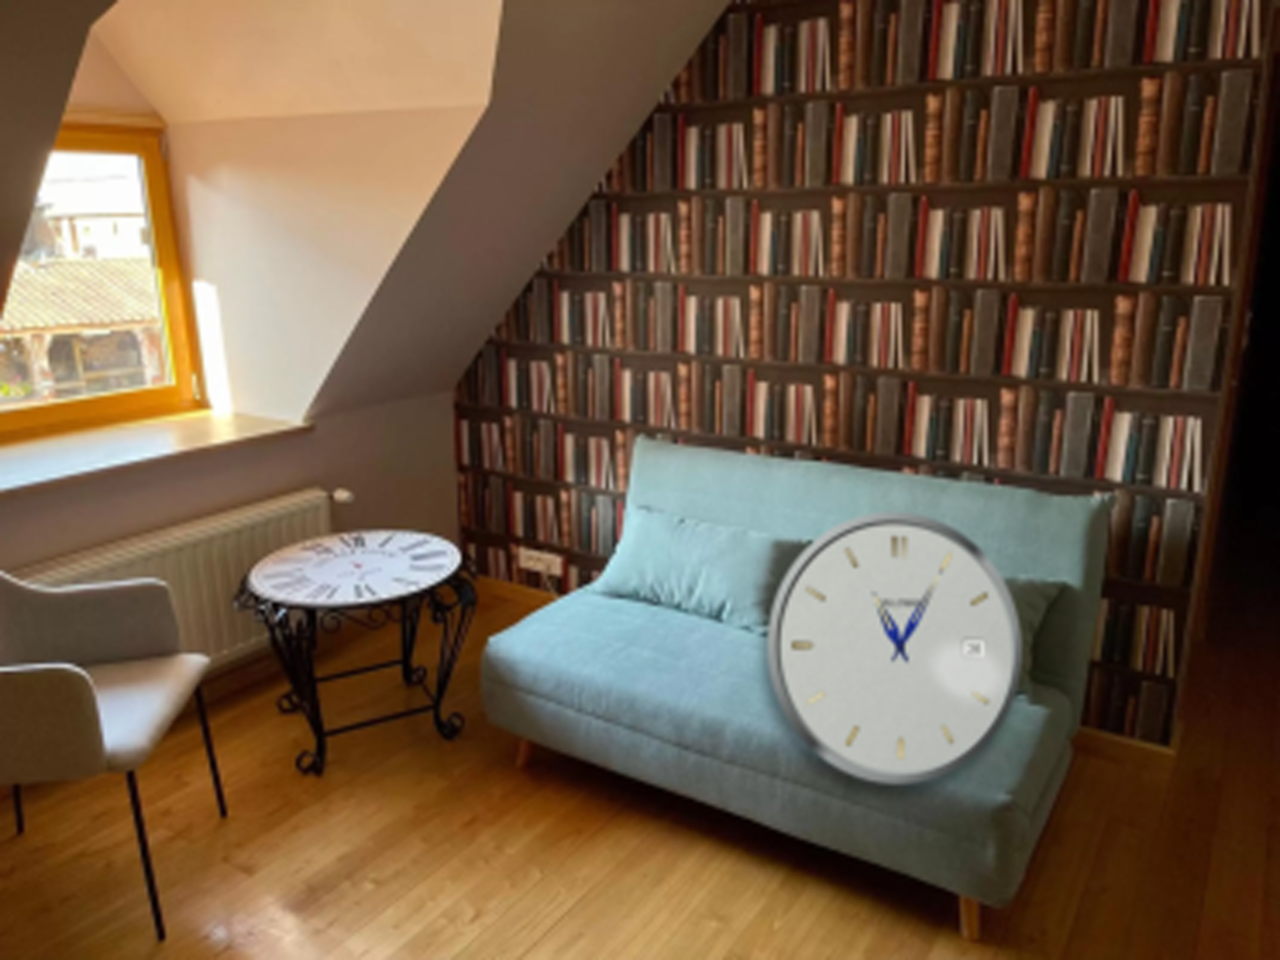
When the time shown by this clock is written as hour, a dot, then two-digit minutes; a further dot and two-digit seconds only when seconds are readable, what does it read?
11.05
